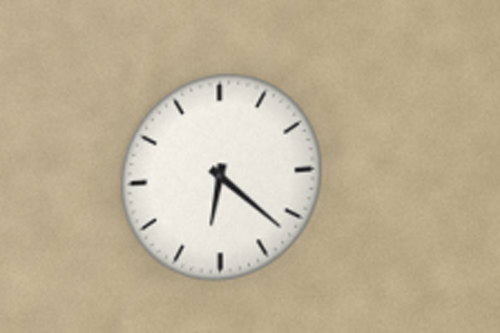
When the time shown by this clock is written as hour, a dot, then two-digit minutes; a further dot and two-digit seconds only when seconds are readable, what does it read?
6.22
